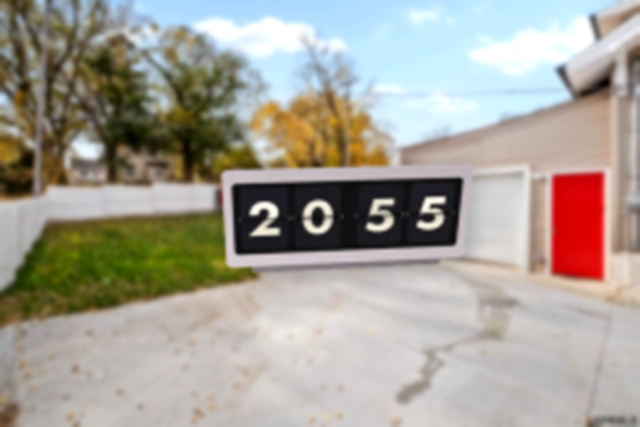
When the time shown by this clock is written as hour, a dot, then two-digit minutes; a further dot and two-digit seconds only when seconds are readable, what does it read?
20.55
